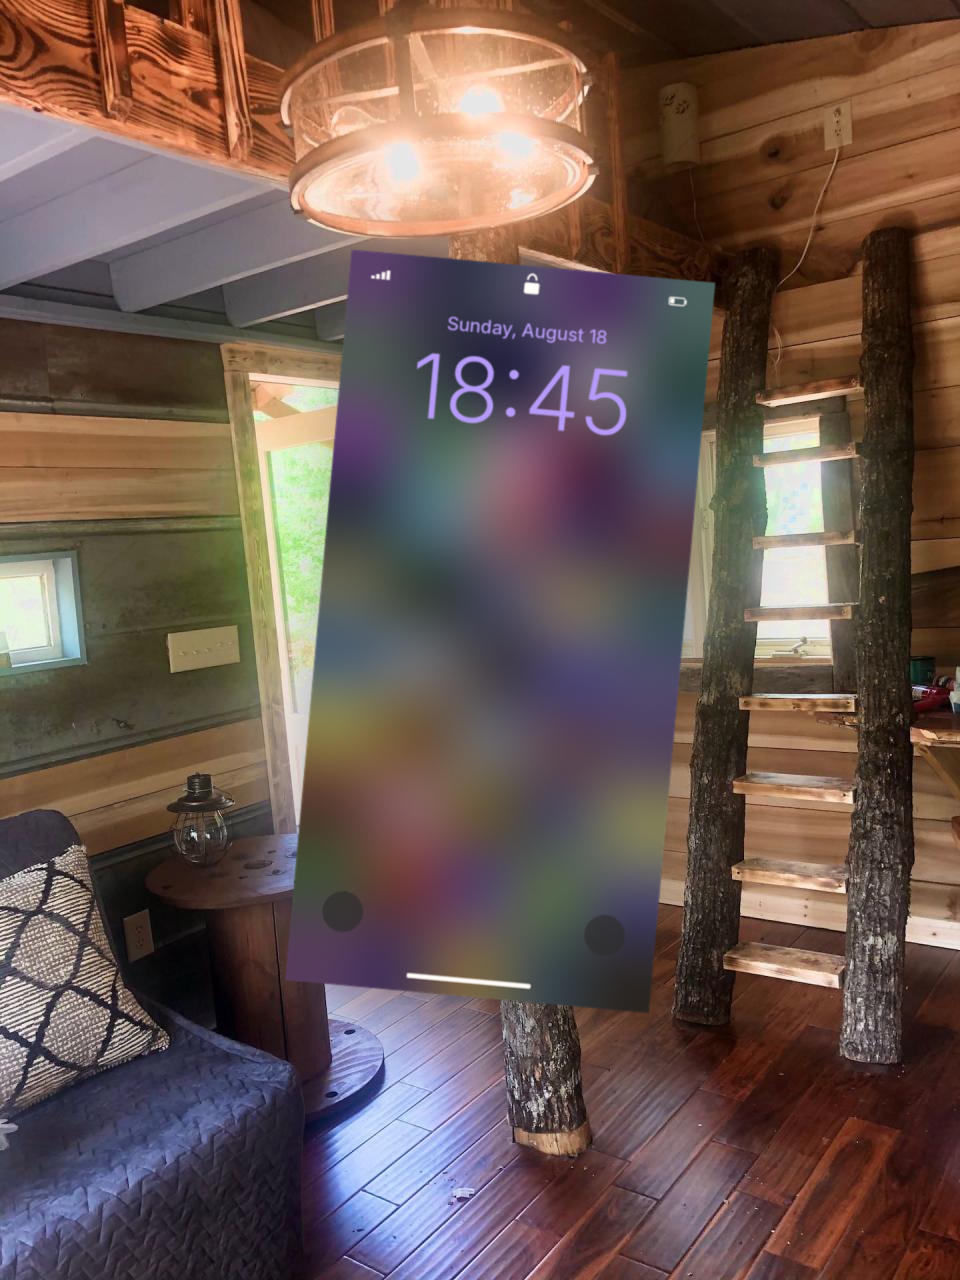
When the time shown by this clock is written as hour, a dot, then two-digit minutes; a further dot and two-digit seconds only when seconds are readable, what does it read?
18.45
